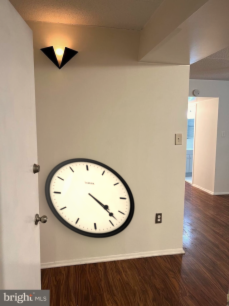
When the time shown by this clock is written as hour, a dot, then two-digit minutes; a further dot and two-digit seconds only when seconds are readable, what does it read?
4.23
